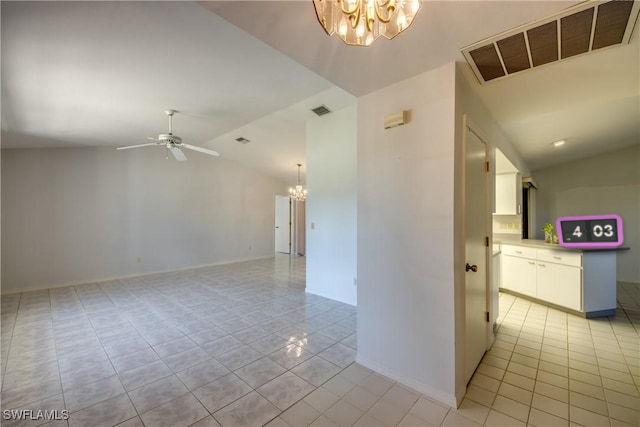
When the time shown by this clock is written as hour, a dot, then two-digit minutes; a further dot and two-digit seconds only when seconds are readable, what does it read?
4.03
